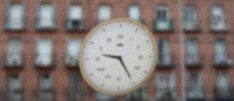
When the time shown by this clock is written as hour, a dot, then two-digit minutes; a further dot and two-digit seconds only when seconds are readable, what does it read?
9.25
